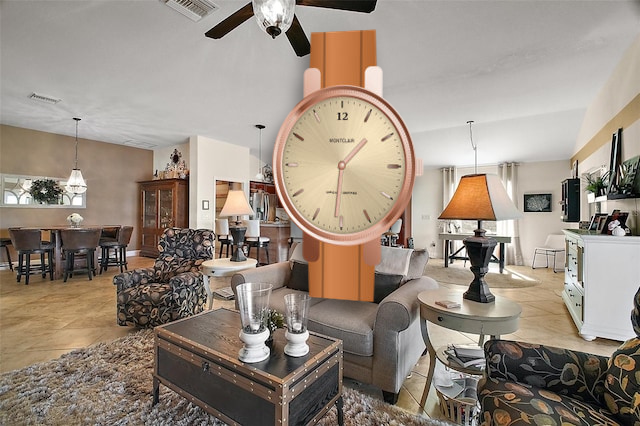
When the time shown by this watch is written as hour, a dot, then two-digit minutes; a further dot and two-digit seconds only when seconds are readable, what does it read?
1.31
